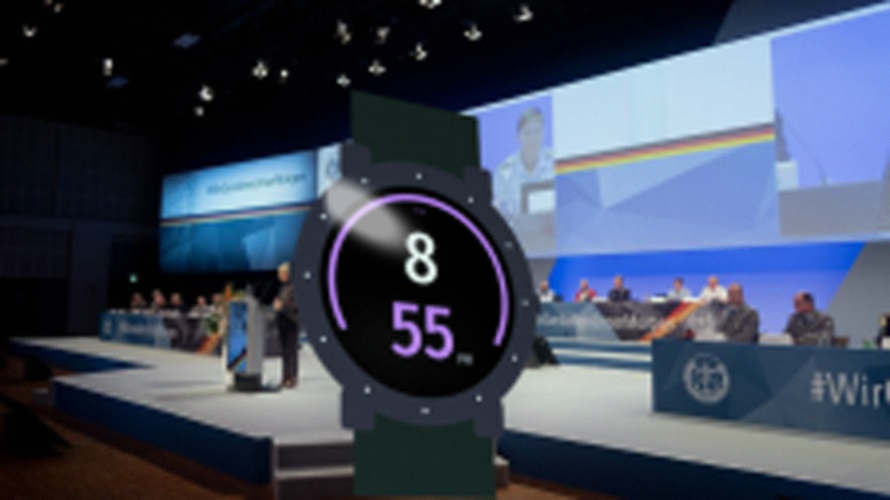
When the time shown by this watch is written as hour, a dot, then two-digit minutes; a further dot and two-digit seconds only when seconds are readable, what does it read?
8.55
